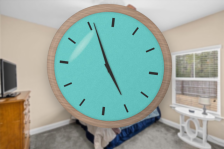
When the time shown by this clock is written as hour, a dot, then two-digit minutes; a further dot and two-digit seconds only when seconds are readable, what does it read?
4.56
